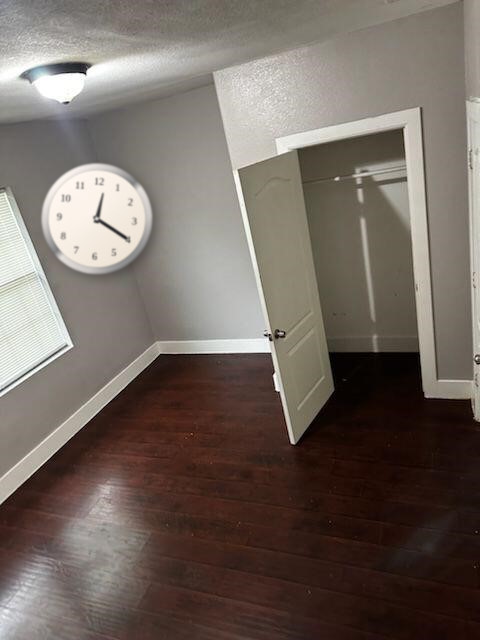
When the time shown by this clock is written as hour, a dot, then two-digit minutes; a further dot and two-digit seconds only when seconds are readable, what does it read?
12.20
